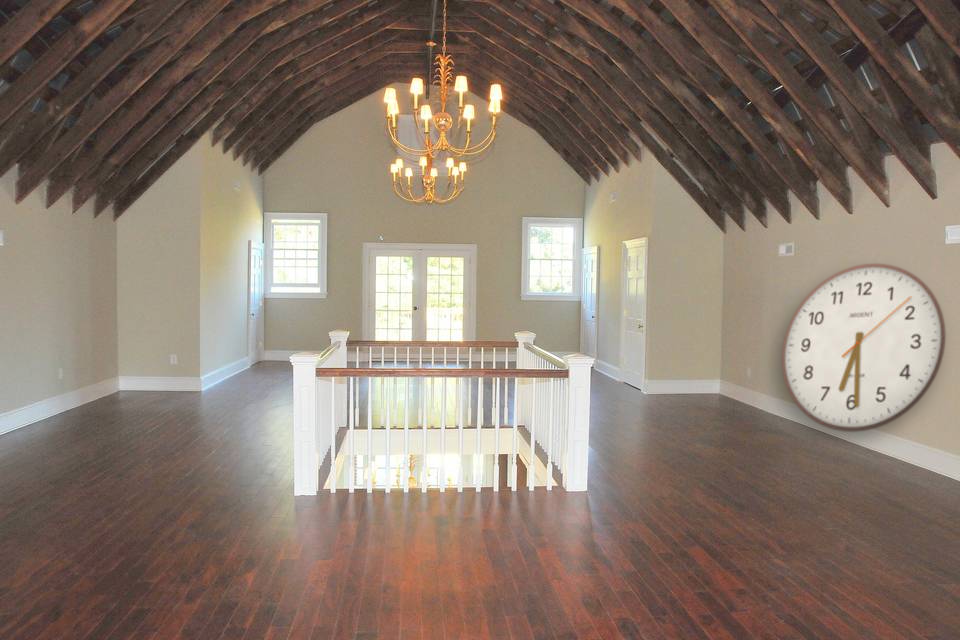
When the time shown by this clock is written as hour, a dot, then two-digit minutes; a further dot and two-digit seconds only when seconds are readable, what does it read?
6.29.08
